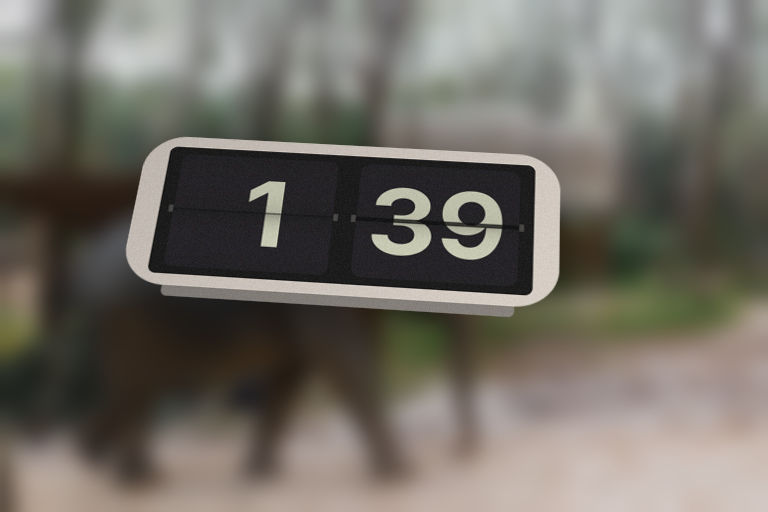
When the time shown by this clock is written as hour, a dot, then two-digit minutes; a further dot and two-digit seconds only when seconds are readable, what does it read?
1.39
